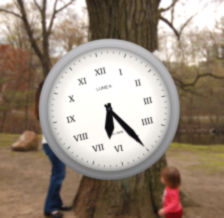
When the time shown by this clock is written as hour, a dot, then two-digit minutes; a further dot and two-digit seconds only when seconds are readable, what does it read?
6.25
